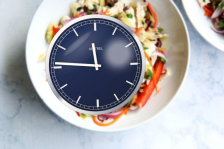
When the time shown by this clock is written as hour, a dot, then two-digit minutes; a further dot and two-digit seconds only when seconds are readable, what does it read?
11.46
